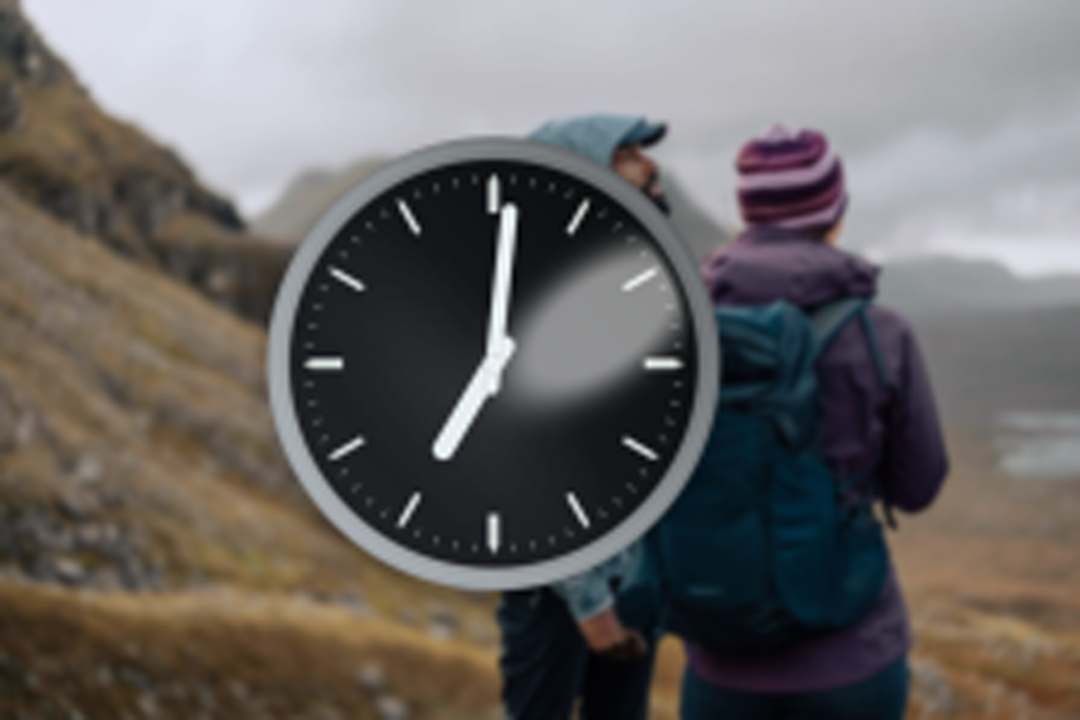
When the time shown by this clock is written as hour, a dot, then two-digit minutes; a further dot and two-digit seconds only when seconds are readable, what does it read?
7.01
